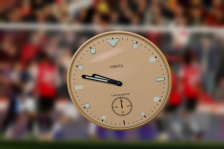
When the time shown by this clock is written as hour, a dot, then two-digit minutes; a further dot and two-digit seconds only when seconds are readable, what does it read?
9.48
